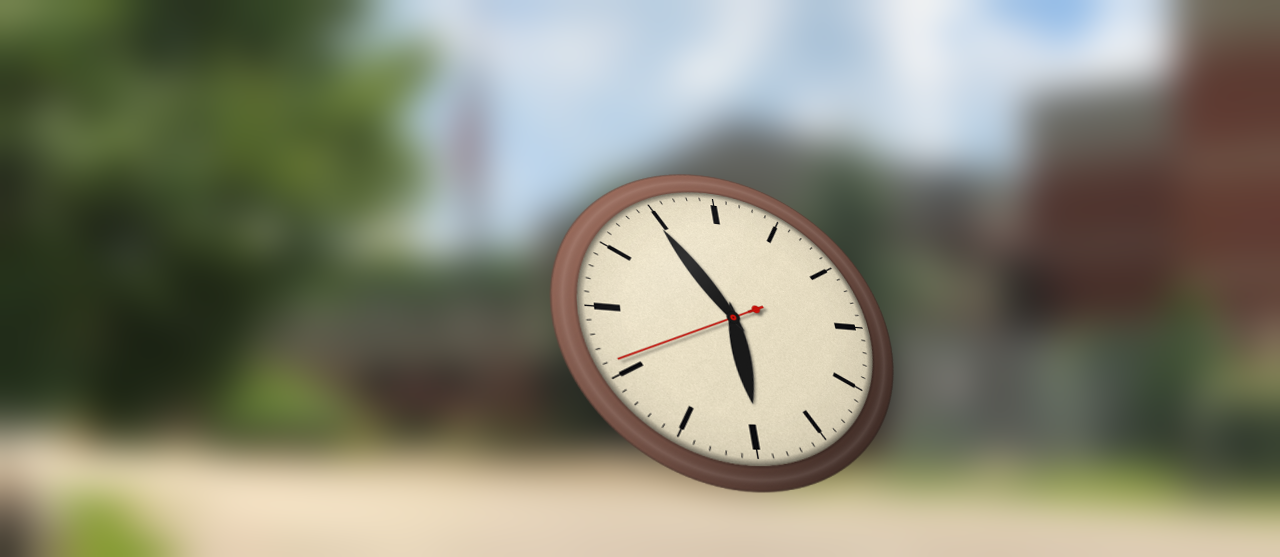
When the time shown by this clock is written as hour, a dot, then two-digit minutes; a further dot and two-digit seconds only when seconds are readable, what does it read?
5.54.41
